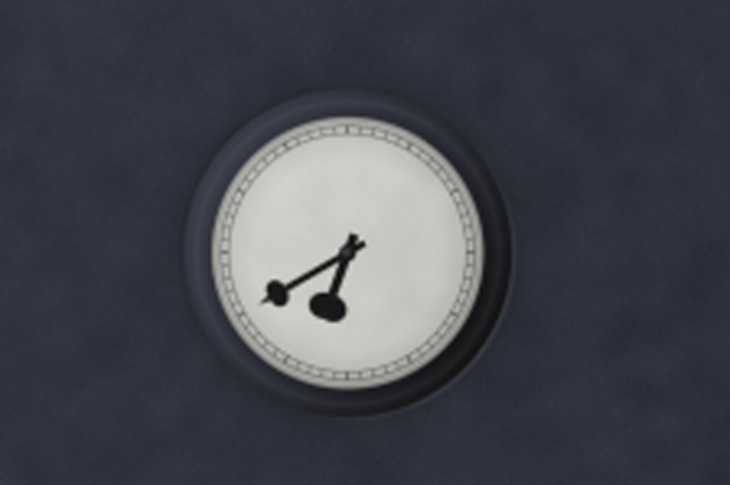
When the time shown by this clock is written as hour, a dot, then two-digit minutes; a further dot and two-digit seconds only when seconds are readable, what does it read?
6.40
